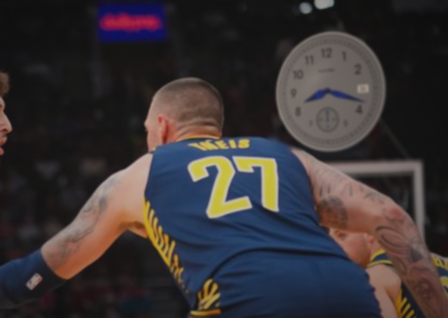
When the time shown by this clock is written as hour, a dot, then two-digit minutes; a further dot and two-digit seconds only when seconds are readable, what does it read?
8.18
